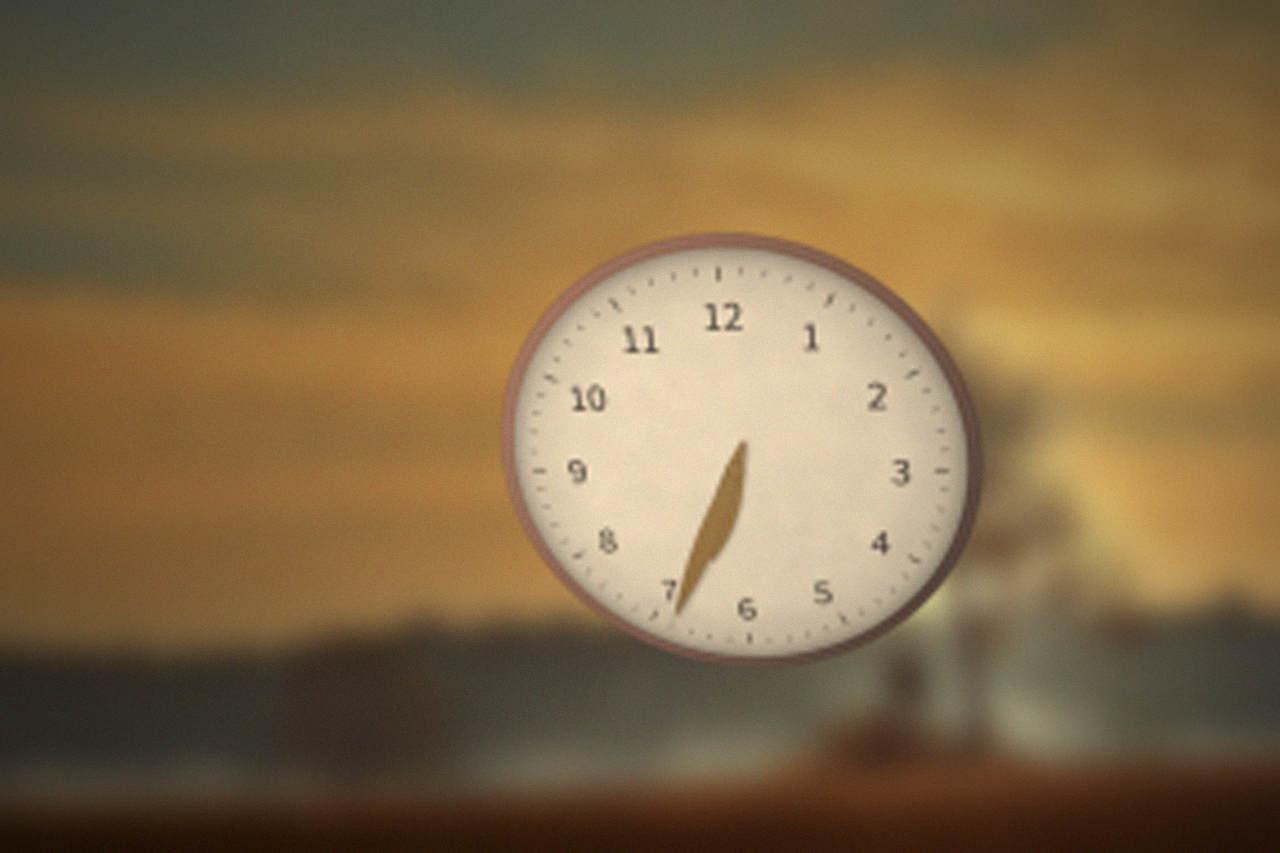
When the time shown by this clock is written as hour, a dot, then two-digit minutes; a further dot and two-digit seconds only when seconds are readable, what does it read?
6.34
